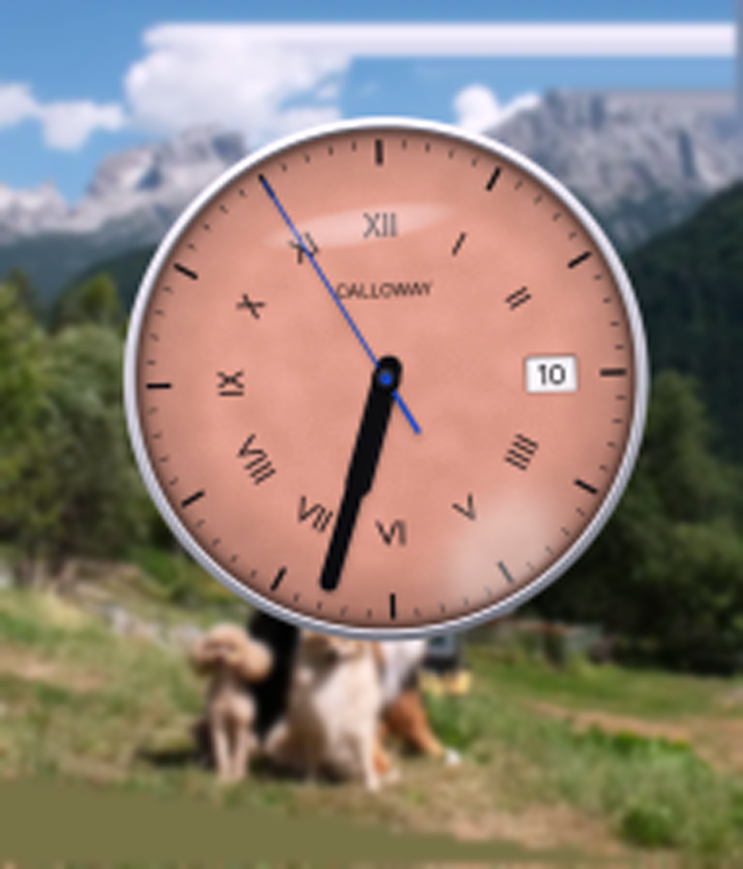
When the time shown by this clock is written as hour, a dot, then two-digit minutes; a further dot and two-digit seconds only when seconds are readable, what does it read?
6.32.55
